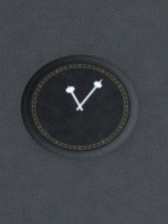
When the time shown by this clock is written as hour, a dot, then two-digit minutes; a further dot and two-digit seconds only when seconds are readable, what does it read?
11.06
